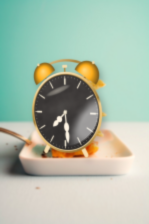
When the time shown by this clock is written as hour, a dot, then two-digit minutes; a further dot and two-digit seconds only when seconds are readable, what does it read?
7.29
